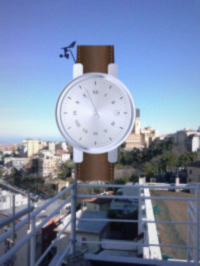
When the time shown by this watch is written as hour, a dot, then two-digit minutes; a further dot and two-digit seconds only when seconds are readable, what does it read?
10.56
